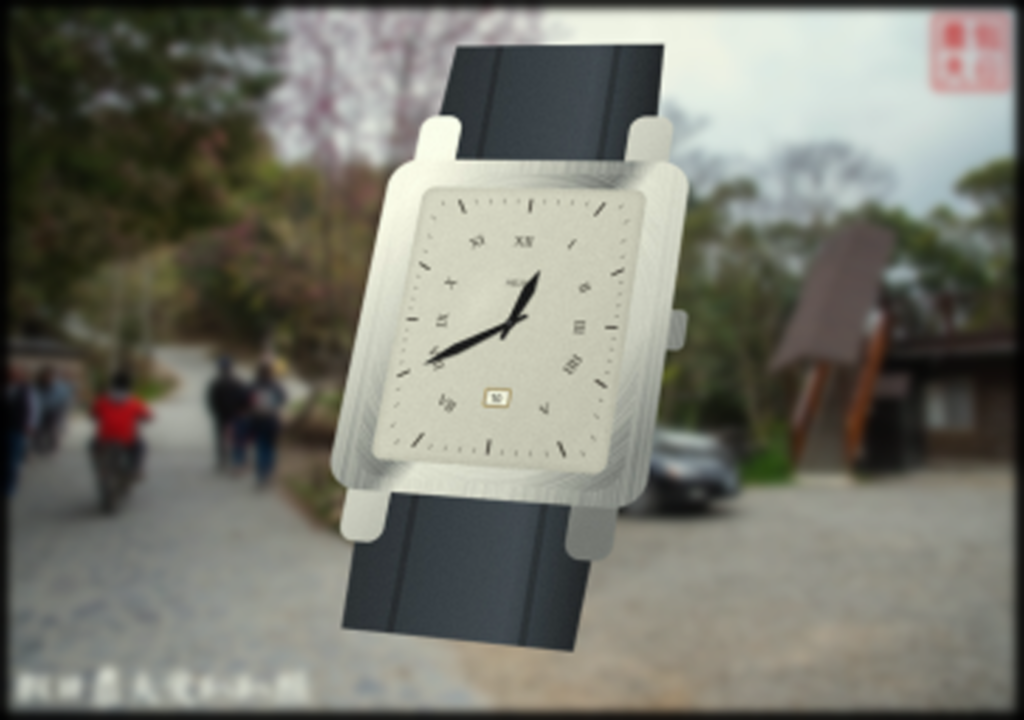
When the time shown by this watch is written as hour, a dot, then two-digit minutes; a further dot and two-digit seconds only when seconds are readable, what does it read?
12.40
